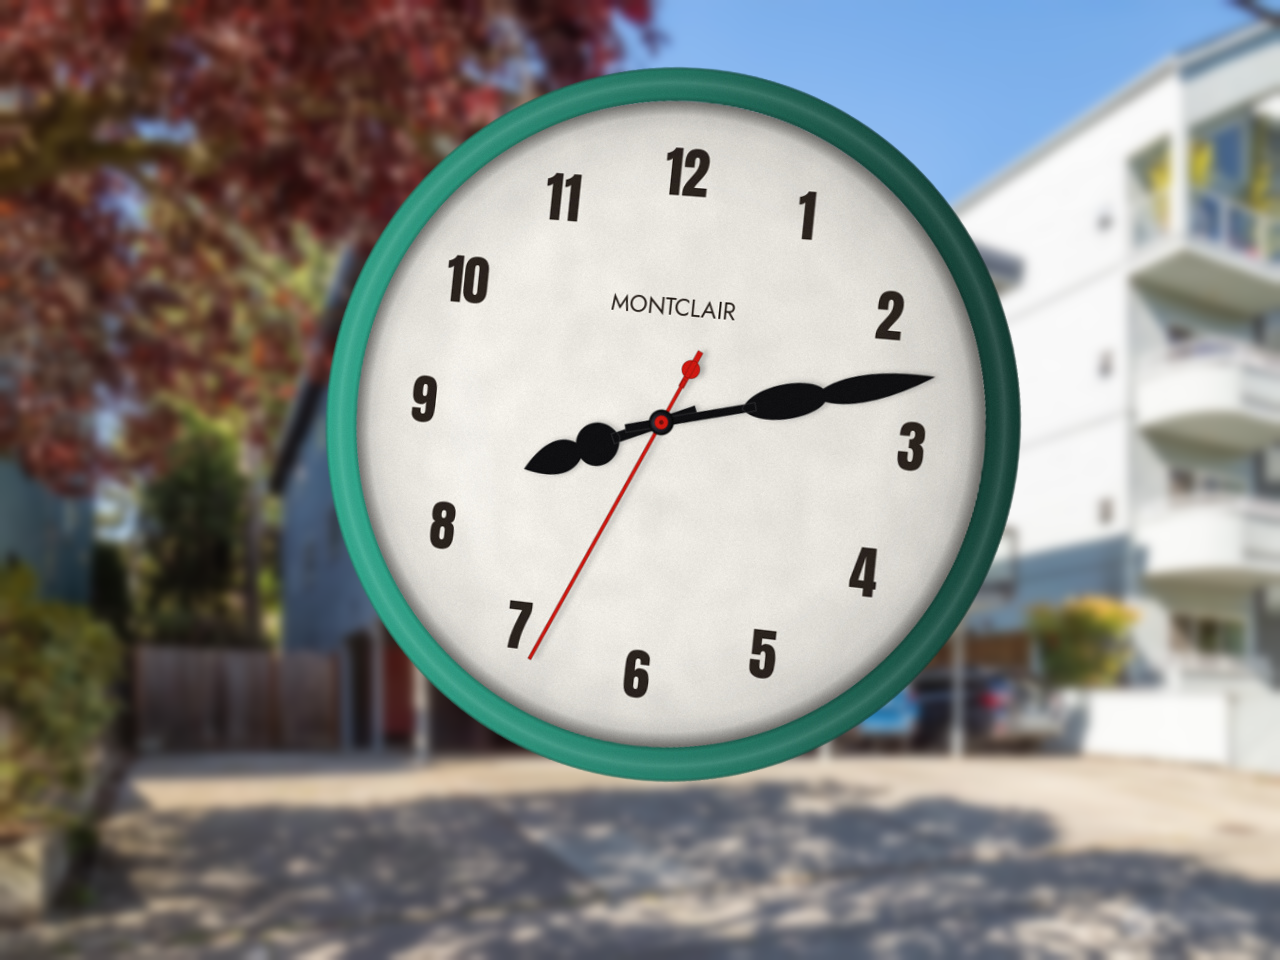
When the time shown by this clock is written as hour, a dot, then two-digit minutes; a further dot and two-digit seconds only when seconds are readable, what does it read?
8.12.34
